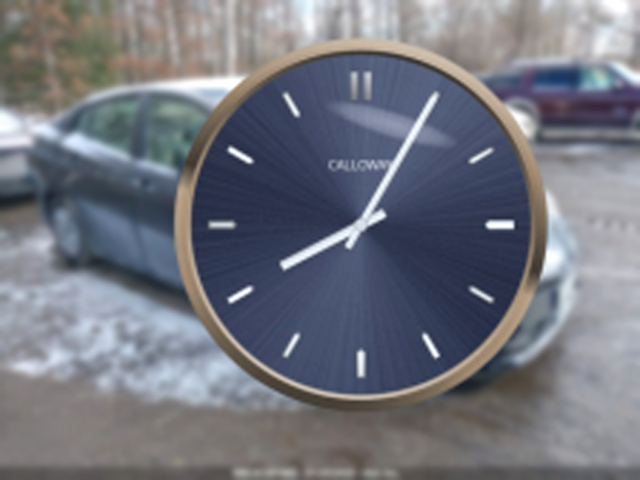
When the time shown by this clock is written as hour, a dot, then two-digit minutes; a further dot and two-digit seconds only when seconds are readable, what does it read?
8.05
